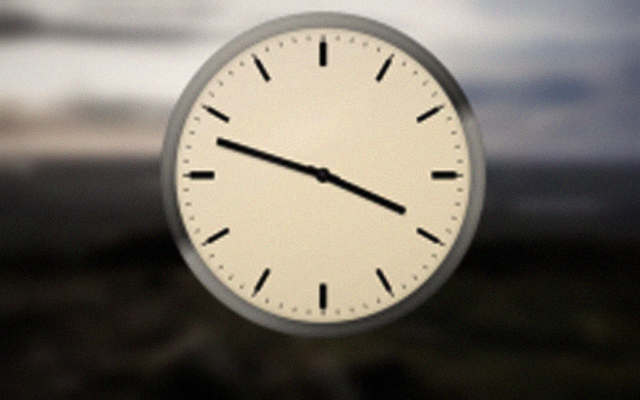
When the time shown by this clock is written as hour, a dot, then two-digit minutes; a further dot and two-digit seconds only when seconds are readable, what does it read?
3.48
